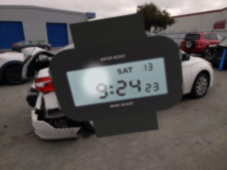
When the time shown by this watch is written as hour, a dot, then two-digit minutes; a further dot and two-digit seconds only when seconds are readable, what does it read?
9.24
